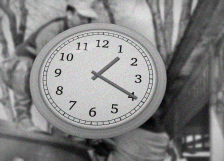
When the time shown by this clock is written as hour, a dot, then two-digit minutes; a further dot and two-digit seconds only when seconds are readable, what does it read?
1.20
